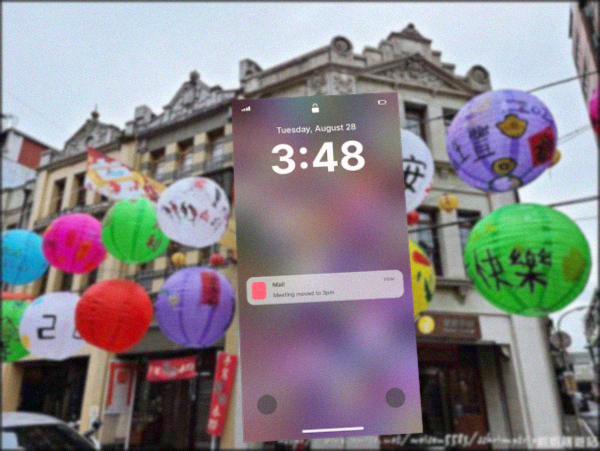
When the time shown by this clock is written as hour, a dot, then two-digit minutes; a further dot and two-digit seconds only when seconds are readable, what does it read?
3.48
